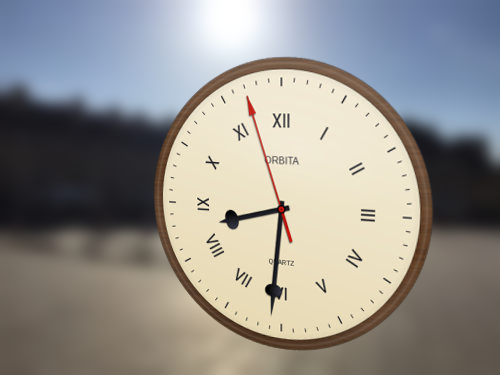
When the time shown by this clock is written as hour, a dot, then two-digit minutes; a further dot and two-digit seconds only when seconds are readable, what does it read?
8.30.57
